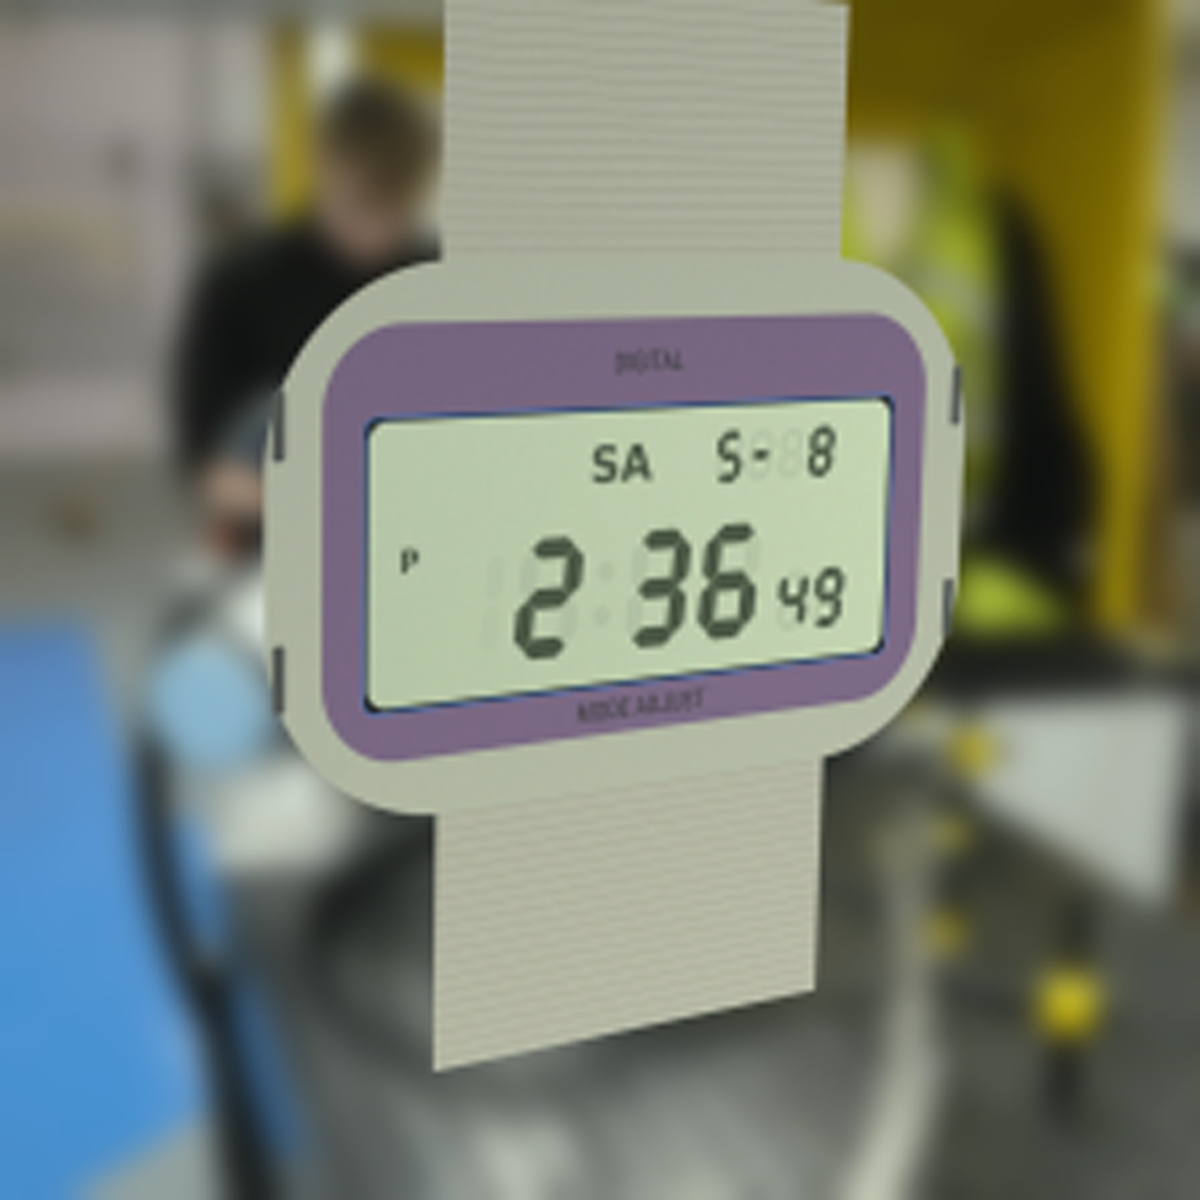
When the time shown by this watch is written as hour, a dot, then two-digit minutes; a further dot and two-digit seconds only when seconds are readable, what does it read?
2.36.49
